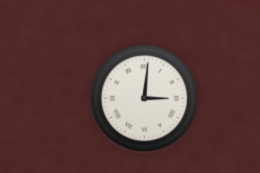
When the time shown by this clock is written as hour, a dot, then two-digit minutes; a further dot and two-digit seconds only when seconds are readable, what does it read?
3.01
